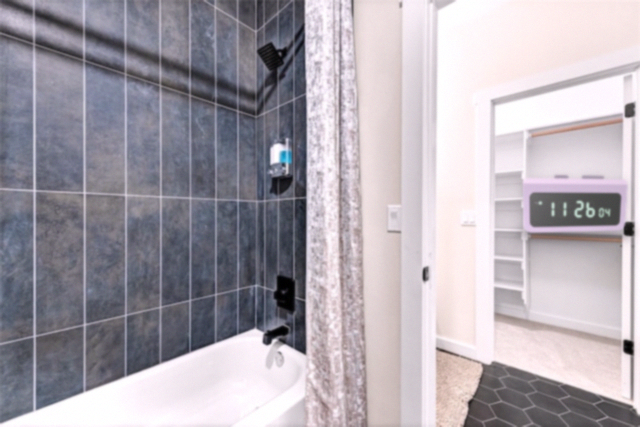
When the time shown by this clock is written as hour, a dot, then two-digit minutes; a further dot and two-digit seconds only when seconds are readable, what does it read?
11.26
